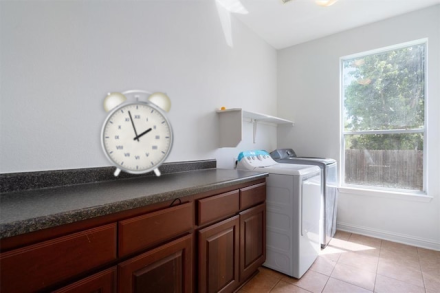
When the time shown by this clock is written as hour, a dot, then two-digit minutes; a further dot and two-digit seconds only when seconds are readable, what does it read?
1.57
